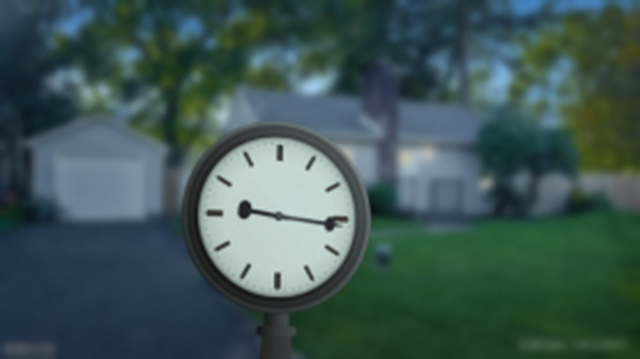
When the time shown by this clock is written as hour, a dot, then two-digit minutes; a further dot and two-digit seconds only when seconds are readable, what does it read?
9.16
